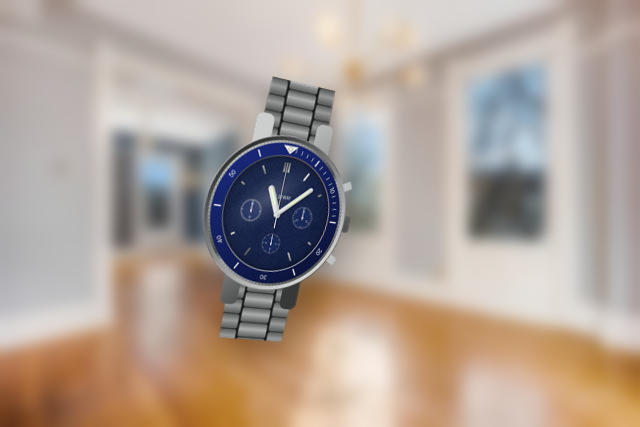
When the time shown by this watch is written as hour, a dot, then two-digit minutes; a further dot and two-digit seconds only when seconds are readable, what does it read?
11.08
